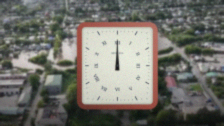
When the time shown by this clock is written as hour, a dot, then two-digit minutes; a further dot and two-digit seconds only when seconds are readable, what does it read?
12.00
